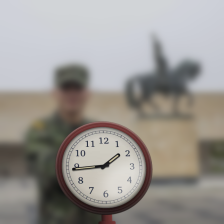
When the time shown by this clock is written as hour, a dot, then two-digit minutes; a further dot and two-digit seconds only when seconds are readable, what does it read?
1.44
